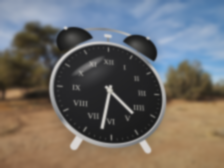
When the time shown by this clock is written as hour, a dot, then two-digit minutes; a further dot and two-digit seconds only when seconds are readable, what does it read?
4.32
